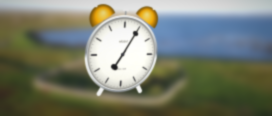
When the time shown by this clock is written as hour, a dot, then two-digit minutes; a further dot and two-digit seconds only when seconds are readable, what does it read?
7.05
